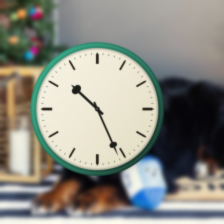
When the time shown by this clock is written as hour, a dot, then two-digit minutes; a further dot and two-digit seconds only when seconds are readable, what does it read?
10.26
